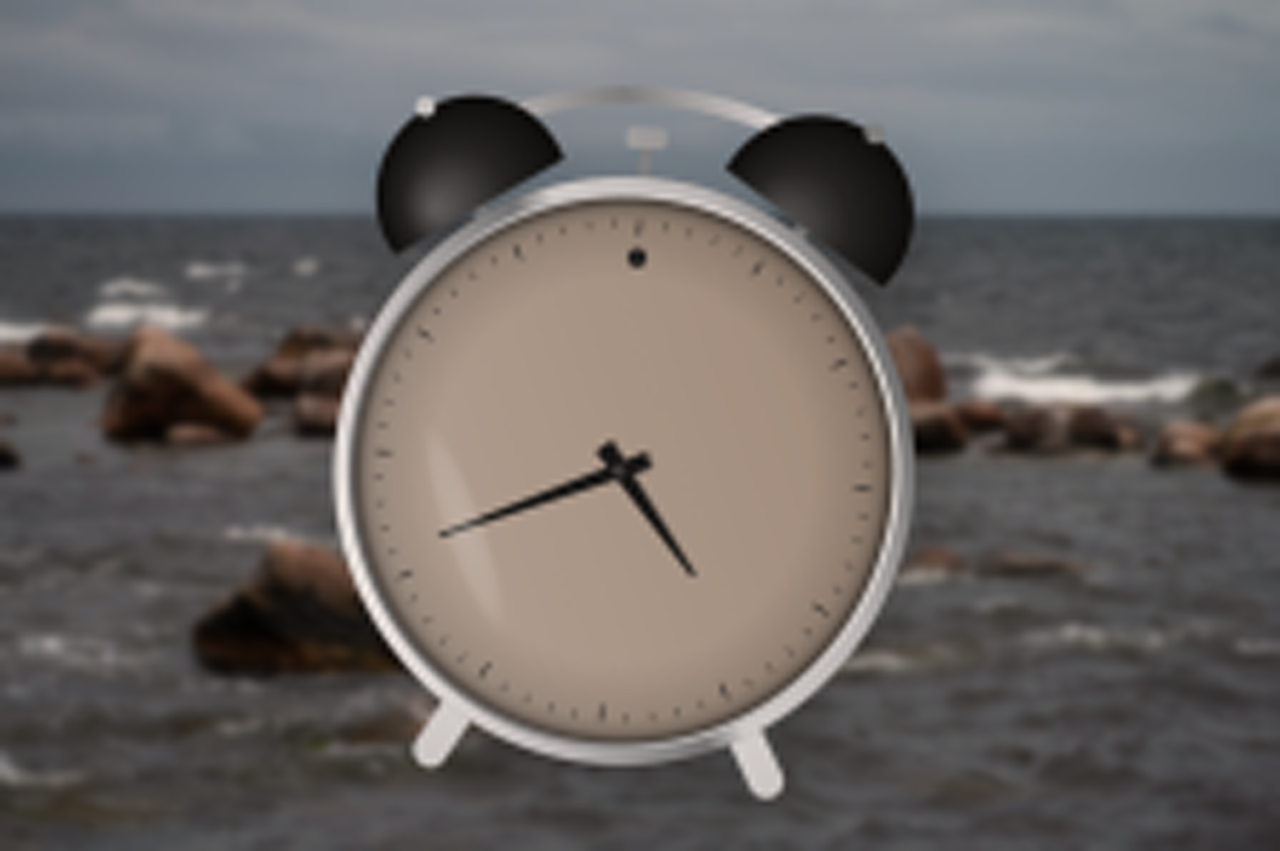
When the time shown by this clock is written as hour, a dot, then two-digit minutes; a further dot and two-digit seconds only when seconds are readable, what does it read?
4.41
